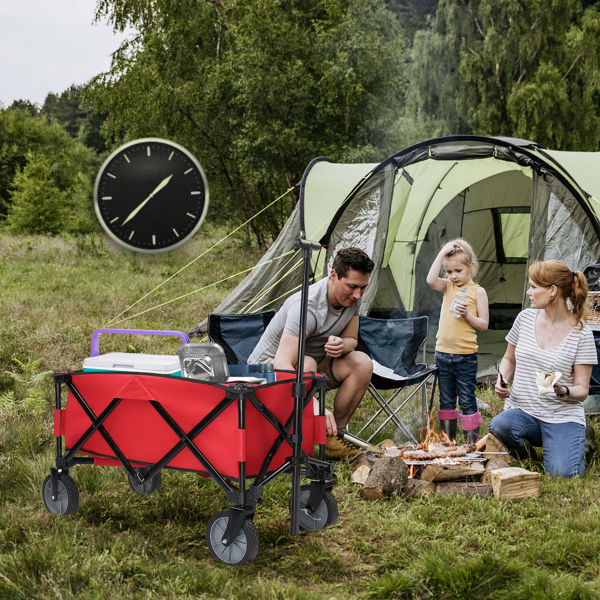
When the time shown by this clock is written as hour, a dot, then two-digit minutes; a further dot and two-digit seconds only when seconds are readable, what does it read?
1.38
